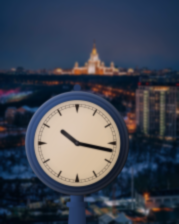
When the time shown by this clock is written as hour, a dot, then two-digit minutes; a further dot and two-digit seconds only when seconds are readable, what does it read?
10.17
